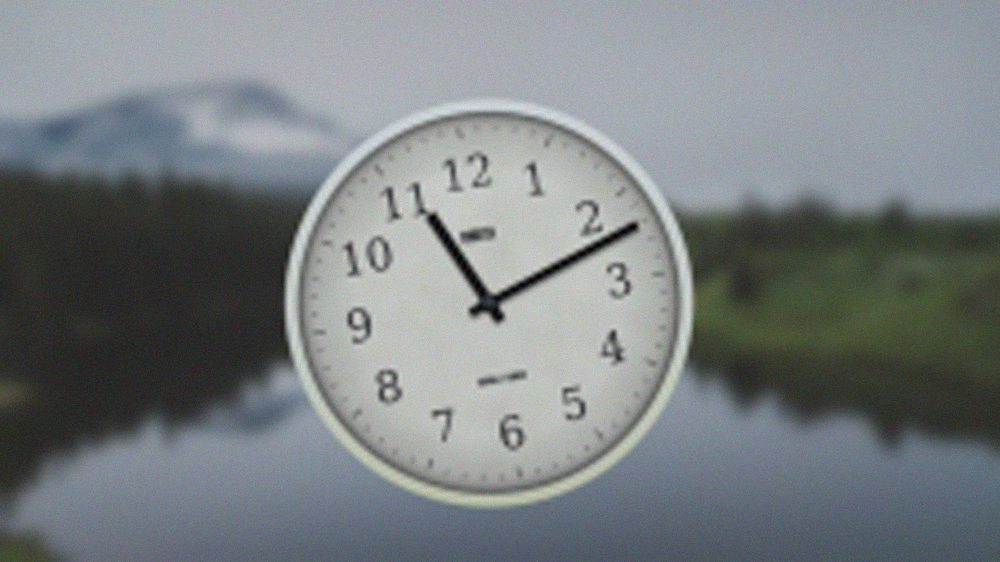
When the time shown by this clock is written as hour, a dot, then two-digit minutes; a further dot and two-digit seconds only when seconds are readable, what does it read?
11.12
